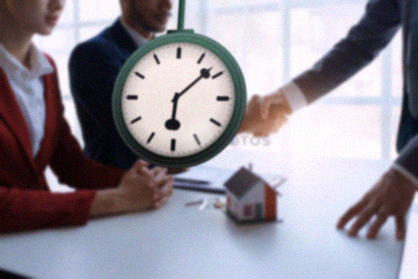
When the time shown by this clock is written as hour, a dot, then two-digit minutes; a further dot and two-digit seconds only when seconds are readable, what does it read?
6.08
